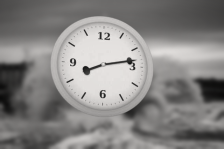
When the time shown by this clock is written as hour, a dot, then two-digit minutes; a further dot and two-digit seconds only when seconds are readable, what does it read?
8.13
